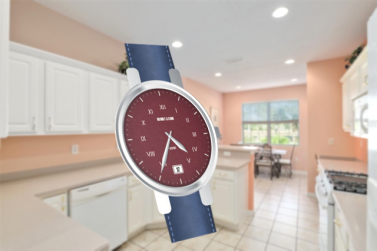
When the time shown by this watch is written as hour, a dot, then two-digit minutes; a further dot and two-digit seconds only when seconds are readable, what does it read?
4.35
